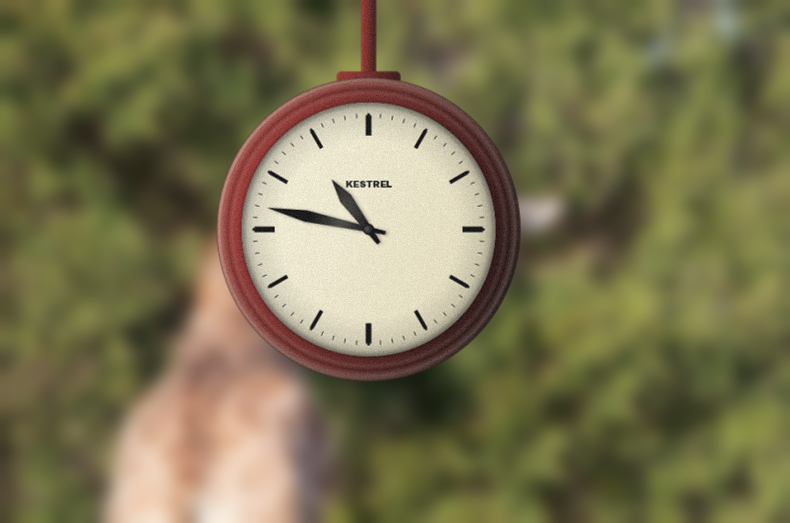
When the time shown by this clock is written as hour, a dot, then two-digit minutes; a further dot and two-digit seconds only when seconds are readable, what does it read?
10.47
